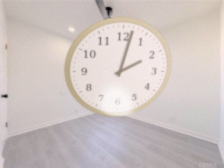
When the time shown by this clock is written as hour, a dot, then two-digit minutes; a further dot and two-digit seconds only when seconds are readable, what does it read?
2.02
